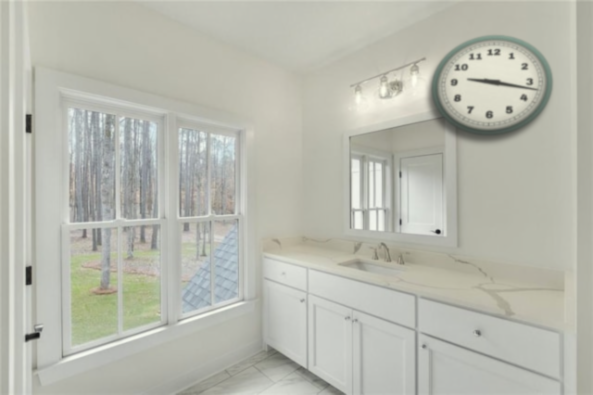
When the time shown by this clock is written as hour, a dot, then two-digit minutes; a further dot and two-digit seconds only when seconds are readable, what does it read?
9.17
